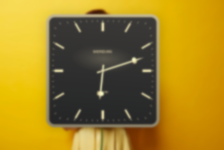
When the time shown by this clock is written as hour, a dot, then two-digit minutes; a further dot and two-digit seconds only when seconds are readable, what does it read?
6.12
